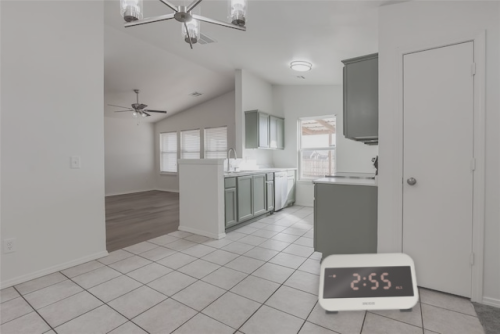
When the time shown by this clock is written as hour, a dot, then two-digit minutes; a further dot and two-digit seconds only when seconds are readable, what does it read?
2.55
